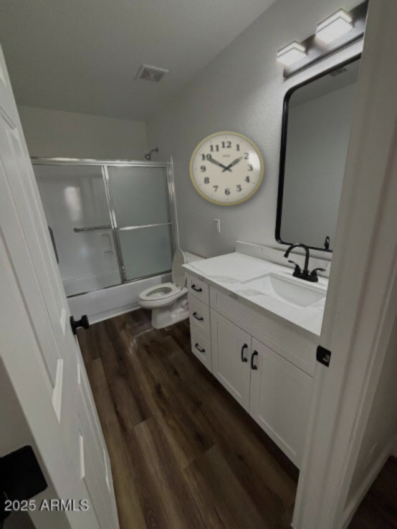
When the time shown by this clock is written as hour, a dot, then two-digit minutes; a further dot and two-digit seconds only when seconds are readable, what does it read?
1.50
